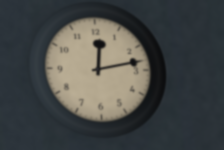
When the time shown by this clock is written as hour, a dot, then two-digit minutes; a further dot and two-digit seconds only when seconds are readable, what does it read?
12.13
